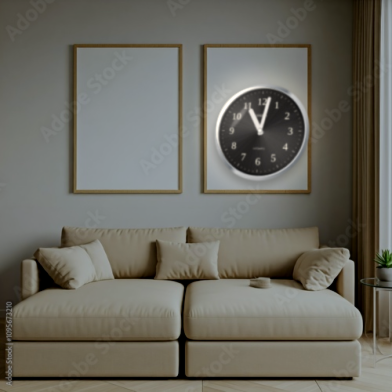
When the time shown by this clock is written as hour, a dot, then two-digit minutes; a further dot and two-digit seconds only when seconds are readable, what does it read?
11.02
